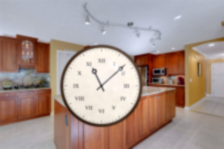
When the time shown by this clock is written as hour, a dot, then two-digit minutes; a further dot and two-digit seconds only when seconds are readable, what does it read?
11.08
